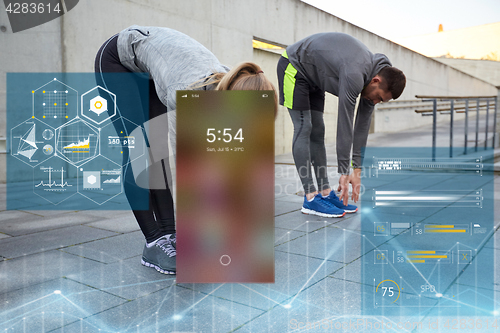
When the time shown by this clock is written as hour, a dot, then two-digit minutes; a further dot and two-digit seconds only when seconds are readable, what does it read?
5.54
